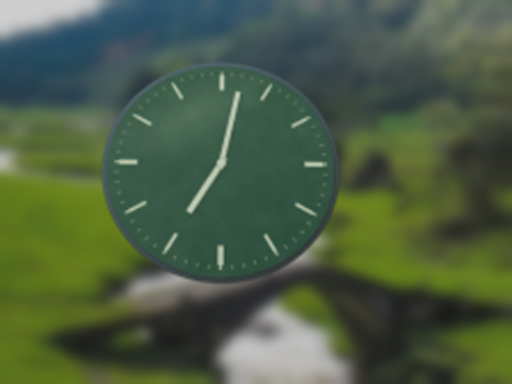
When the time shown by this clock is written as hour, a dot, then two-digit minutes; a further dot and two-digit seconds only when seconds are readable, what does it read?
7.02
